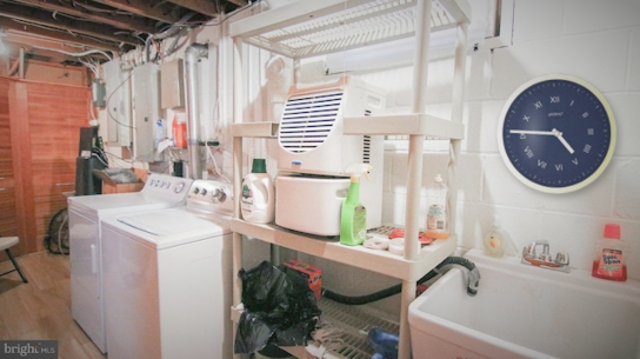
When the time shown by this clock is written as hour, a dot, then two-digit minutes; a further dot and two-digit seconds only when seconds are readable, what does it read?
4.46
